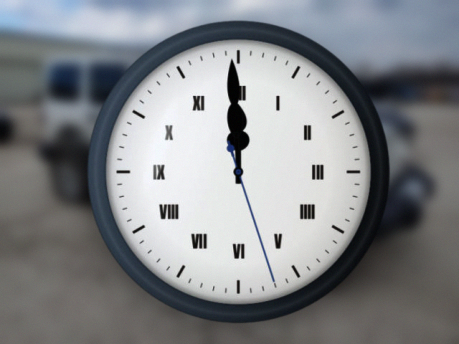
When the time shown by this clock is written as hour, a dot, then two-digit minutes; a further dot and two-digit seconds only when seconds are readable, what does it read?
11.59.27
